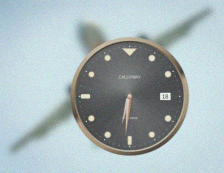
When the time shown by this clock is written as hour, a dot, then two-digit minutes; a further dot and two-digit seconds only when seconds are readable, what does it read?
6.31
